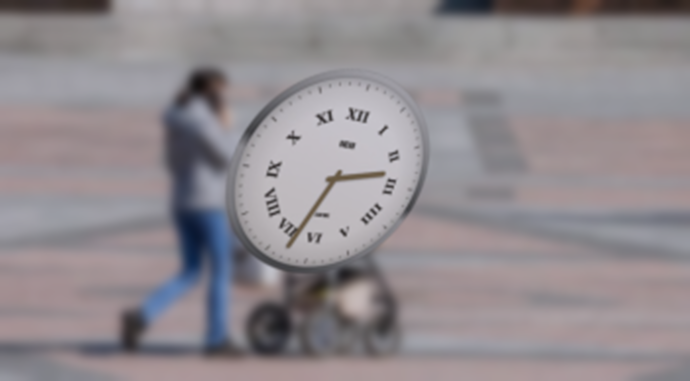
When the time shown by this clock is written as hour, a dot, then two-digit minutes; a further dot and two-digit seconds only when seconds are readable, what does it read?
2.33
